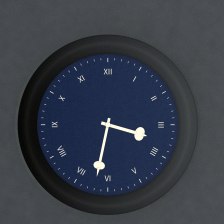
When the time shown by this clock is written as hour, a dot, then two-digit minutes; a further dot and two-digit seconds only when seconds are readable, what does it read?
3.32
